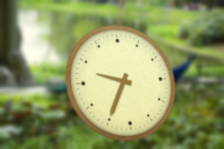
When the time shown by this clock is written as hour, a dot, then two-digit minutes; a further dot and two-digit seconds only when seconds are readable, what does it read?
9.35
